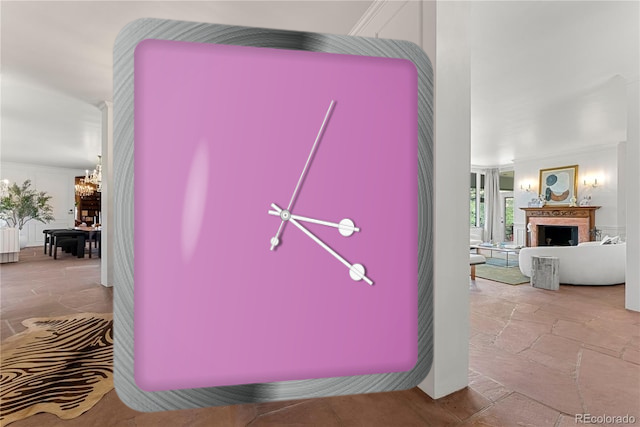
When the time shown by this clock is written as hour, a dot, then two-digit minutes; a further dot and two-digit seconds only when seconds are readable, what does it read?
3.21.04
